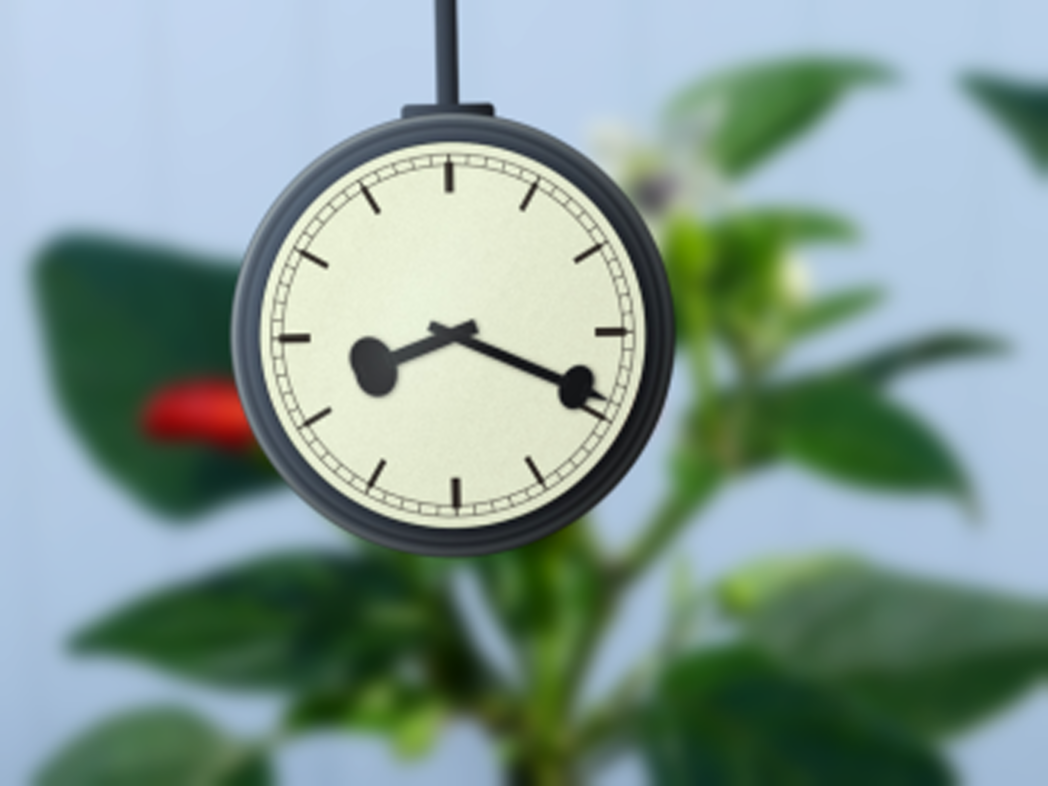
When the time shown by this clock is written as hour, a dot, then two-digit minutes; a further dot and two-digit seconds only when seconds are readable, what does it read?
8.19
